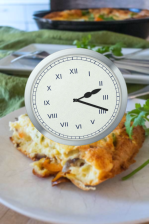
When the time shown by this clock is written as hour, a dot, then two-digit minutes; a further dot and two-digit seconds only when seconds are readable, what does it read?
2.19
